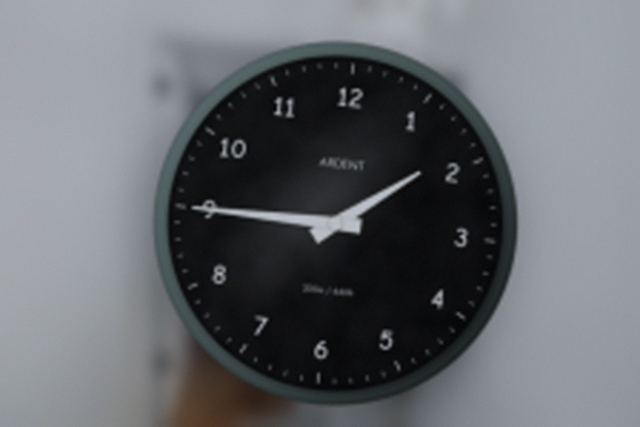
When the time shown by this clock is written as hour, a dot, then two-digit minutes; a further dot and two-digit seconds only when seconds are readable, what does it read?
1.45
